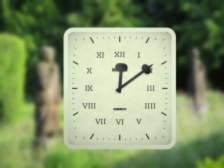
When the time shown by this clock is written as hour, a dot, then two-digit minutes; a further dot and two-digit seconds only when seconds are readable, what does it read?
12.09
